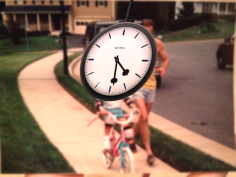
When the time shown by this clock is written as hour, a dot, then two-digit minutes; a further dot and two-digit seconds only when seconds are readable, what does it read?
4.29
